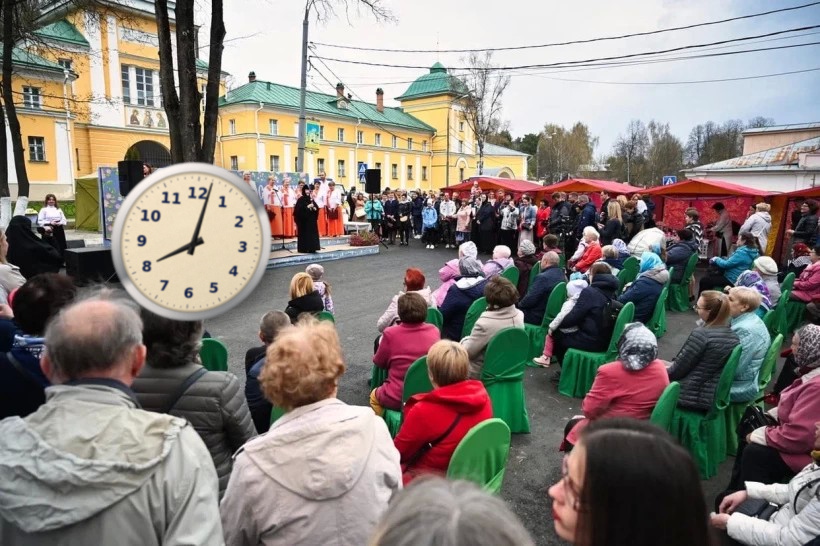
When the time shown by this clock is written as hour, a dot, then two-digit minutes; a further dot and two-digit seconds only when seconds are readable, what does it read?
8.02
